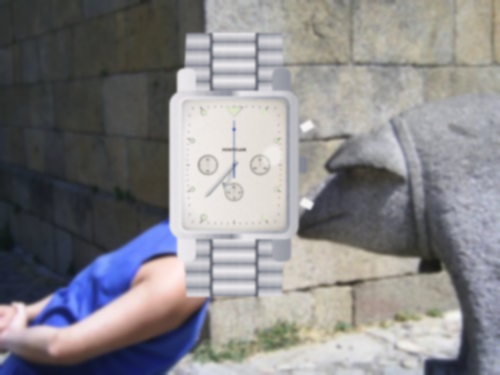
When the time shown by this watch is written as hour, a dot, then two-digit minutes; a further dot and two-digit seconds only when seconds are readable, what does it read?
6.37
